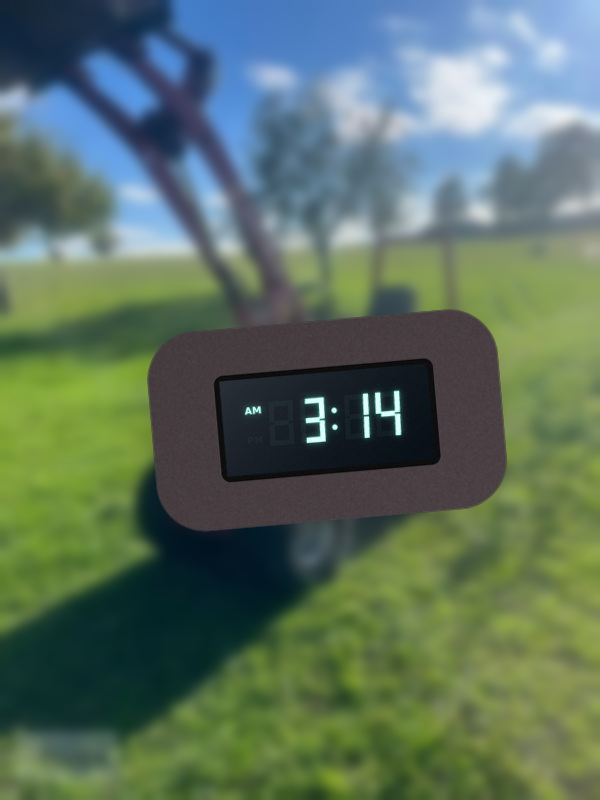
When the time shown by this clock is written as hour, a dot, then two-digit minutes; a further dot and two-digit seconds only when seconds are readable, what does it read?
3.14
